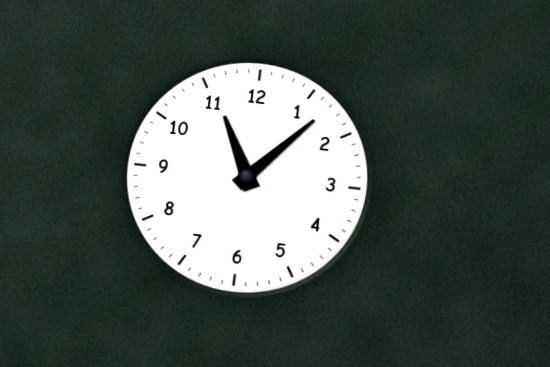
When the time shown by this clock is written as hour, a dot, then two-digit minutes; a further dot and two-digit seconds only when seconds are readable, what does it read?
11.07
